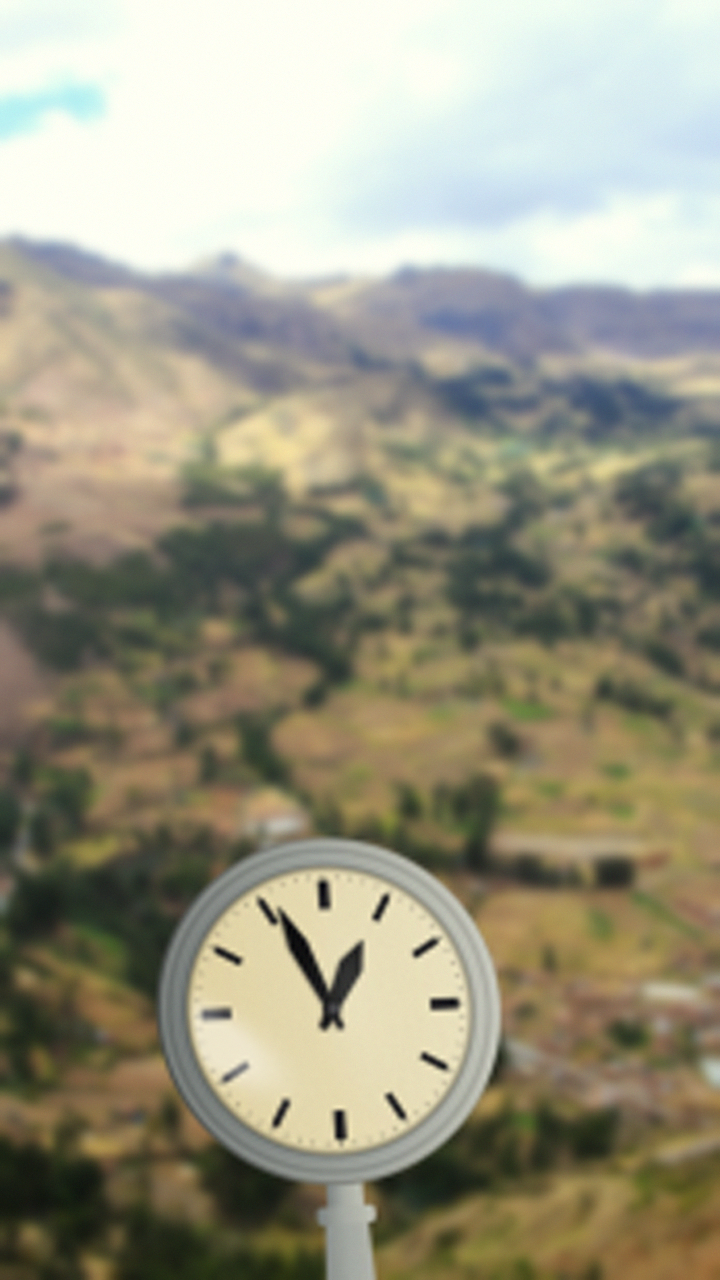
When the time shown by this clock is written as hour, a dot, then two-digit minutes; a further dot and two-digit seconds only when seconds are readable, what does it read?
12.56
